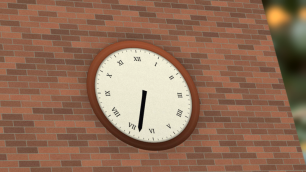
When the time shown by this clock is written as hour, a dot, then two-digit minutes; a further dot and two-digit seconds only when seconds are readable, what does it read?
6.33
